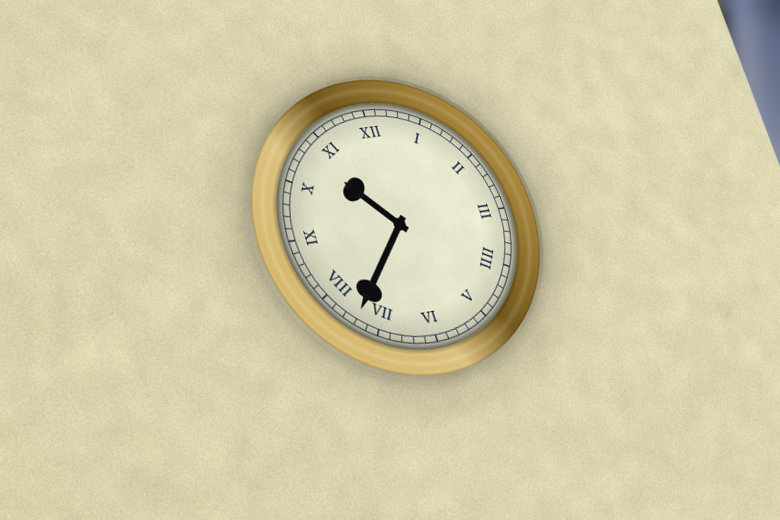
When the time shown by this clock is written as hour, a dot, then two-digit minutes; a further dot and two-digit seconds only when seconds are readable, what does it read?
10.37
